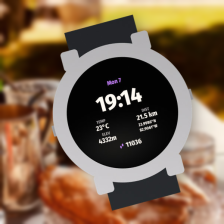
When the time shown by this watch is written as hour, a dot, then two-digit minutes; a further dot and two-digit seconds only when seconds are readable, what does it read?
19.14
